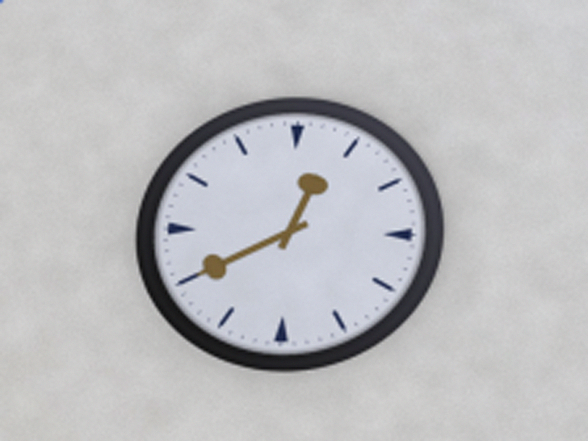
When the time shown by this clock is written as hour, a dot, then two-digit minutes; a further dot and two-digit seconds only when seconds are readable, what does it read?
12.40
